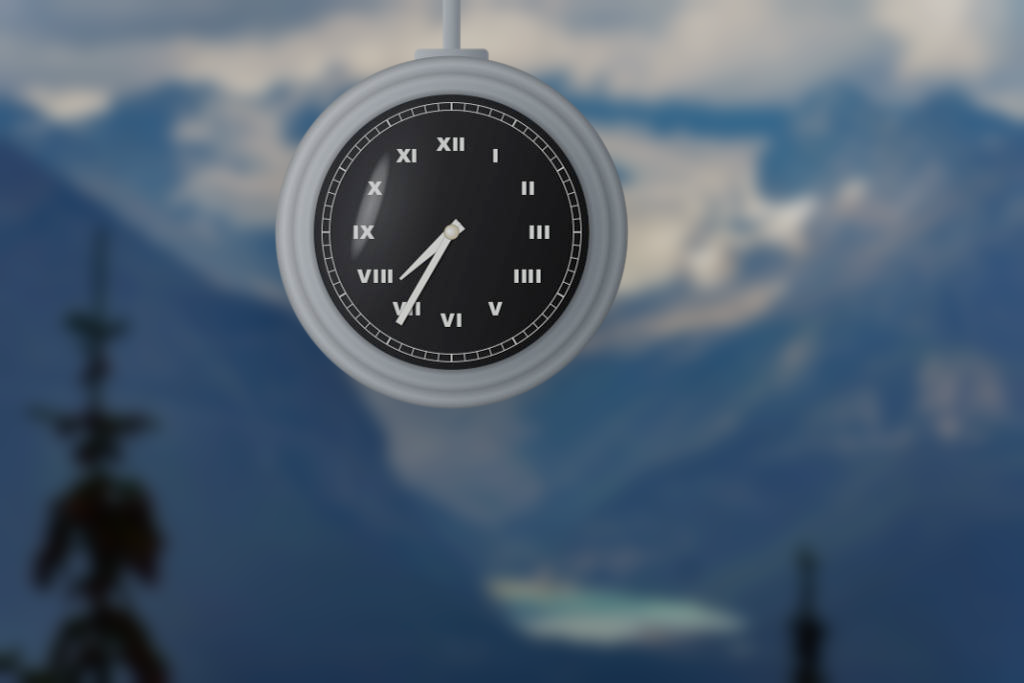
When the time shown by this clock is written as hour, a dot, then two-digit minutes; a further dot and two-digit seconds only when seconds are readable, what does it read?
7.35
